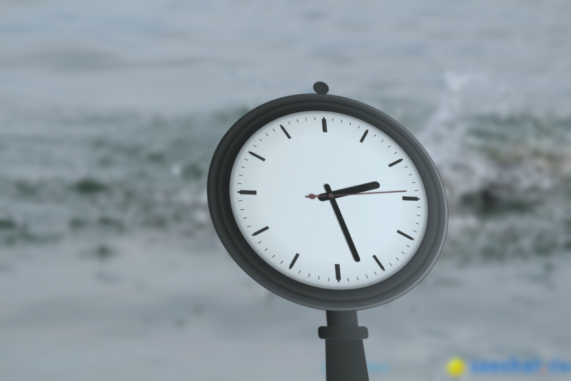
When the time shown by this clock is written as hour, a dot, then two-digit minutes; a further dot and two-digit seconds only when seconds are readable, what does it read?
2.27.14
